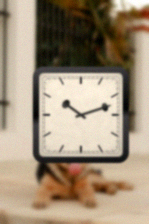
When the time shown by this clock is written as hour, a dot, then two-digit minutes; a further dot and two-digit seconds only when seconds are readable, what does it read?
10.12
